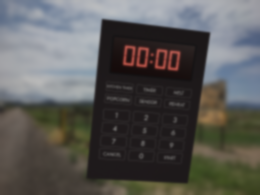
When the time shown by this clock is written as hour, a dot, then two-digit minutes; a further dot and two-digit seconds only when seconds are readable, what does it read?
0.00
